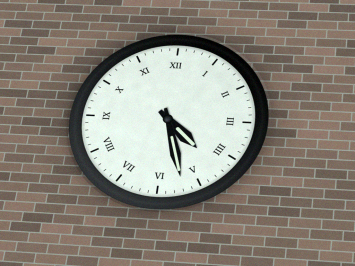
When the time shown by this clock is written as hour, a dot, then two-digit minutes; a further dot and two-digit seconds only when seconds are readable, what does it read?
4.27
